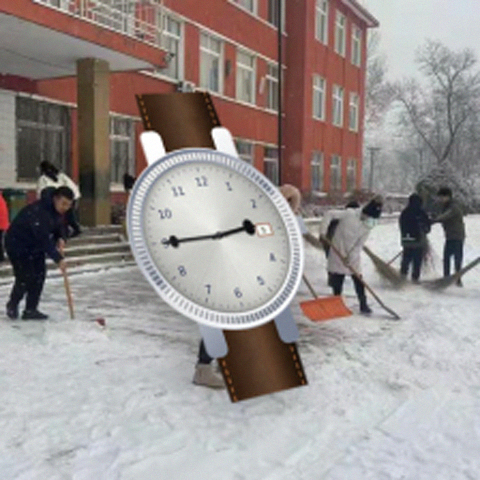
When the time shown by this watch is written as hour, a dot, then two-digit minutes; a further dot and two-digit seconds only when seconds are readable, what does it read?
2.45
